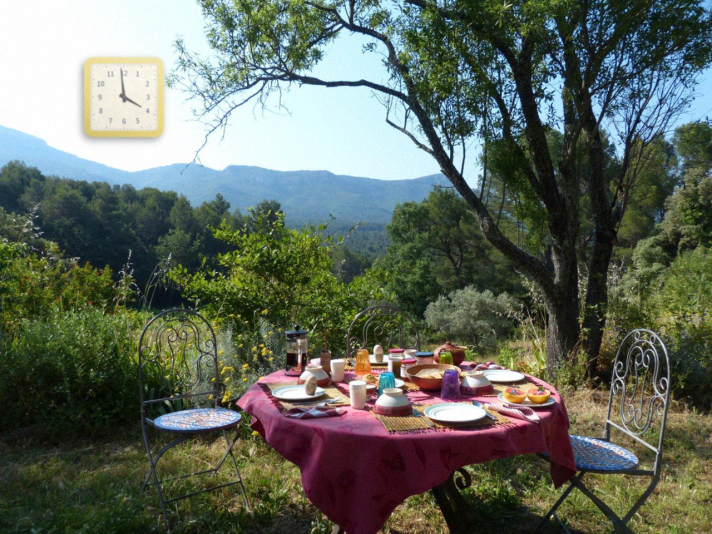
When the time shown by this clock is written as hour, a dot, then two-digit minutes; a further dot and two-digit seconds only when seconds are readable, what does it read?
3.59
